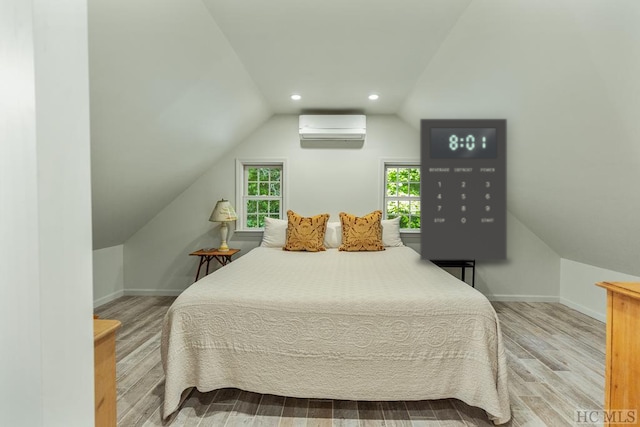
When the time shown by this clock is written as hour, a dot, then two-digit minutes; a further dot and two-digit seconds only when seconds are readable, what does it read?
8.01
